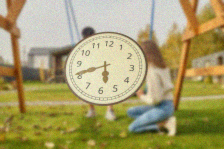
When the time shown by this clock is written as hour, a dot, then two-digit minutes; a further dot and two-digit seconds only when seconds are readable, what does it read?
5.41
